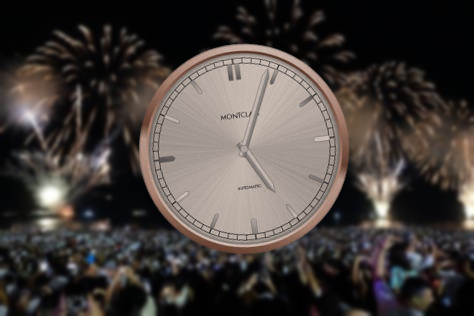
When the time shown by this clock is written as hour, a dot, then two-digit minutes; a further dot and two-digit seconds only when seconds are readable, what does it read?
5.04
